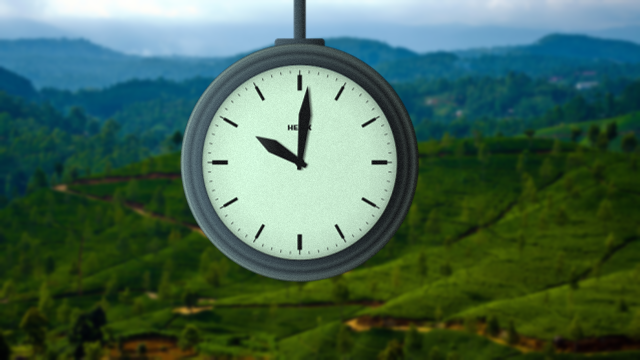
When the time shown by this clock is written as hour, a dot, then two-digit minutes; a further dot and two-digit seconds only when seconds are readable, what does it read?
10.01
